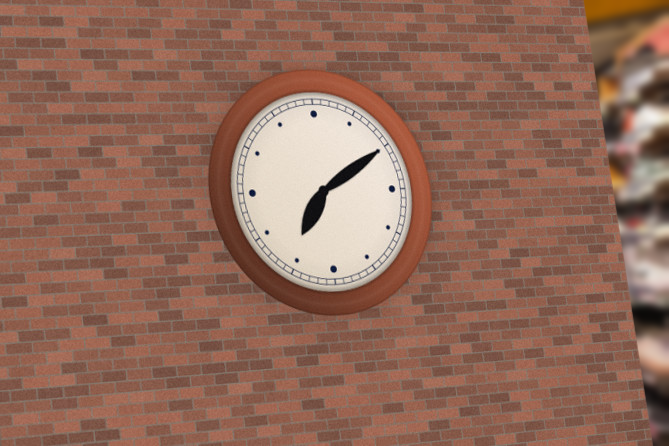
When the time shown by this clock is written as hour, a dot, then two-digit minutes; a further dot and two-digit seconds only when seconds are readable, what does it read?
7.10
